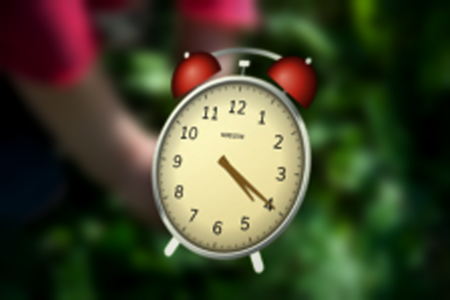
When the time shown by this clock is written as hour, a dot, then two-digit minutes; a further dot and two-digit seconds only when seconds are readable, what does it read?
4.20
